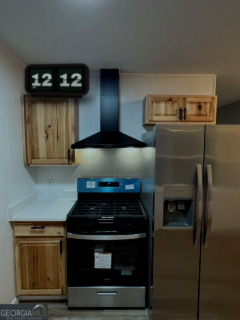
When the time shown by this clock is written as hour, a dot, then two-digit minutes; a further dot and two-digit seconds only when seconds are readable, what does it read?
12.12
